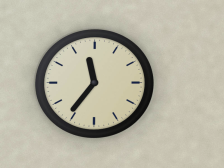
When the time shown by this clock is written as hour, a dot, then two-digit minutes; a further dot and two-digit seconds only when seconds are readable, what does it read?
11.36
